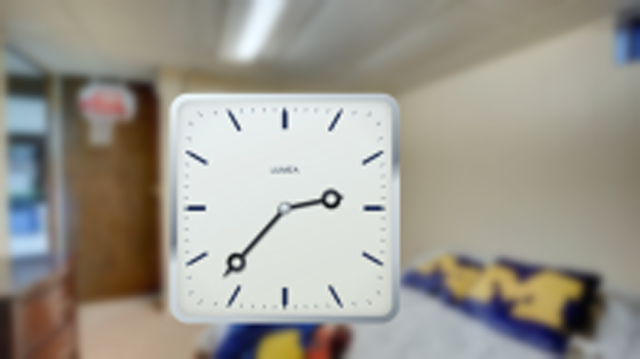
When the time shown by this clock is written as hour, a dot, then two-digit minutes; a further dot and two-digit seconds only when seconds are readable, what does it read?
2.37
